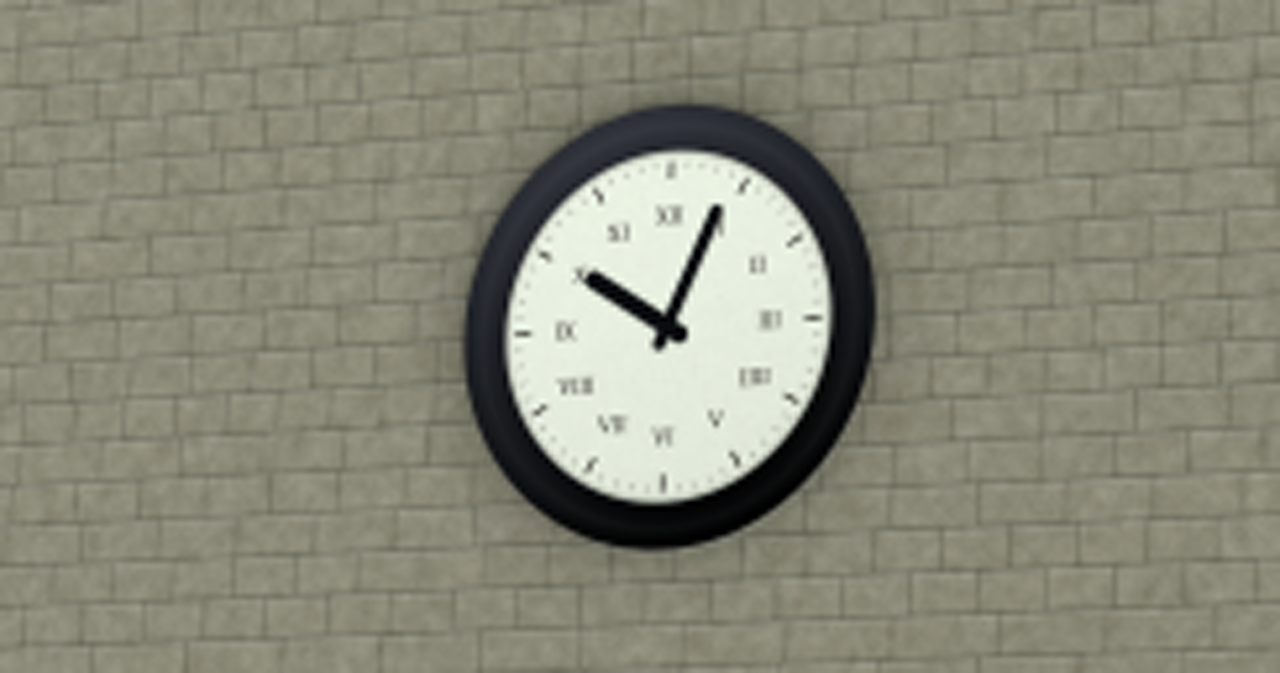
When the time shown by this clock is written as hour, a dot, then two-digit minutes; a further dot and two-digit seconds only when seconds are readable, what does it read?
10.04
